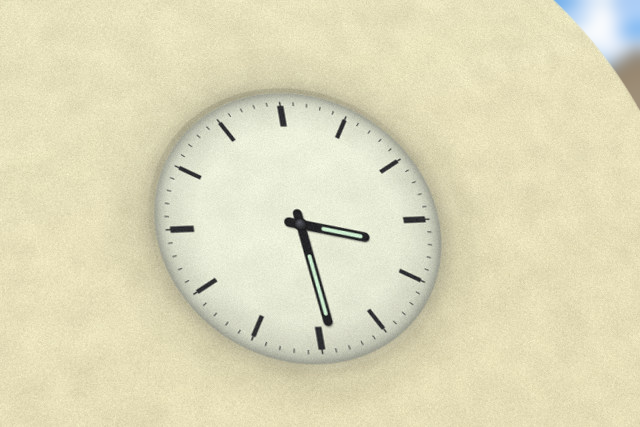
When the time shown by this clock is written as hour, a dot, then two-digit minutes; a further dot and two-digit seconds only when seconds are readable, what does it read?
3.29
